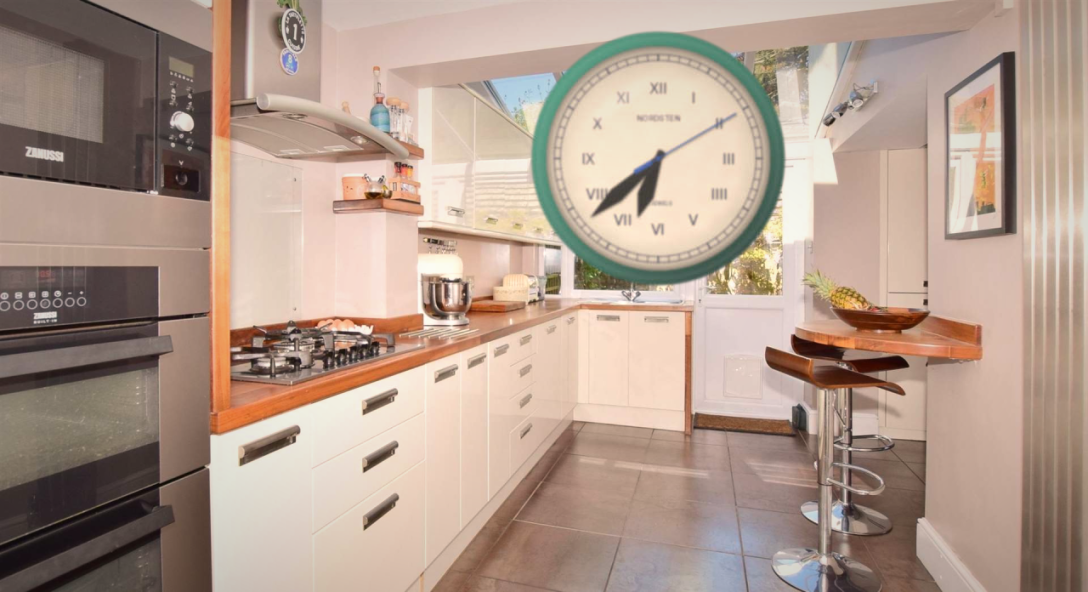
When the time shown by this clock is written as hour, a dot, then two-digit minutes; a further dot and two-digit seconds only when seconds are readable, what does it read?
6.38.10
